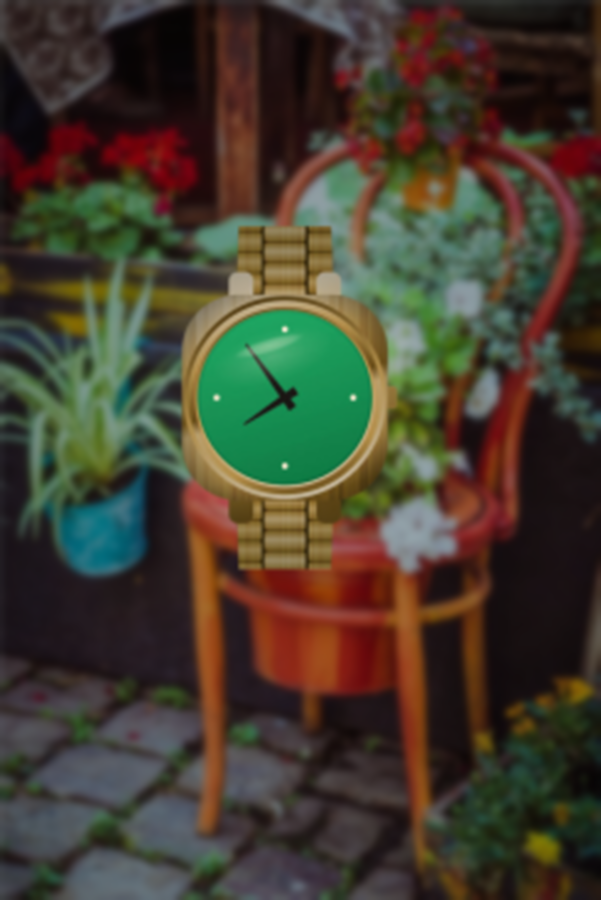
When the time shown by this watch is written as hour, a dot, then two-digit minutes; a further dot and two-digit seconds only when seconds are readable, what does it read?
7.54
